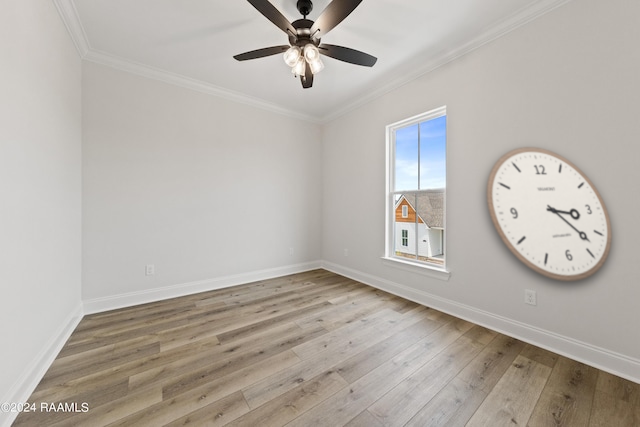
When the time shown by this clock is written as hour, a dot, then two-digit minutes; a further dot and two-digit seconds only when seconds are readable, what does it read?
3.23
